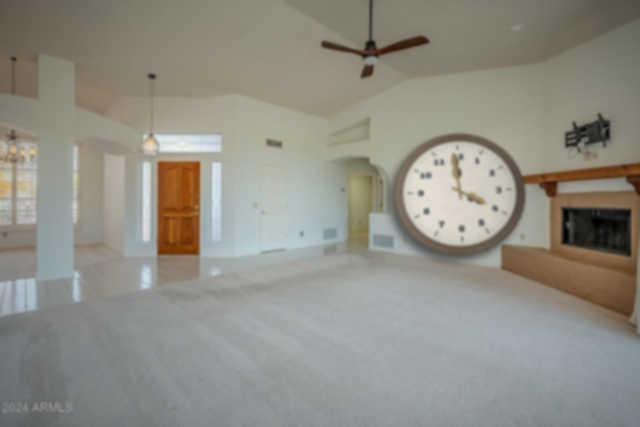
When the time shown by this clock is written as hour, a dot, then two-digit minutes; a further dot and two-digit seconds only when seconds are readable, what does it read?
3.59
